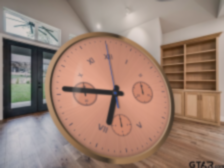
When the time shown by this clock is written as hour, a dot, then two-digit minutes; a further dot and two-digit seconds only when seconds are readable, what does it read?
6.46
